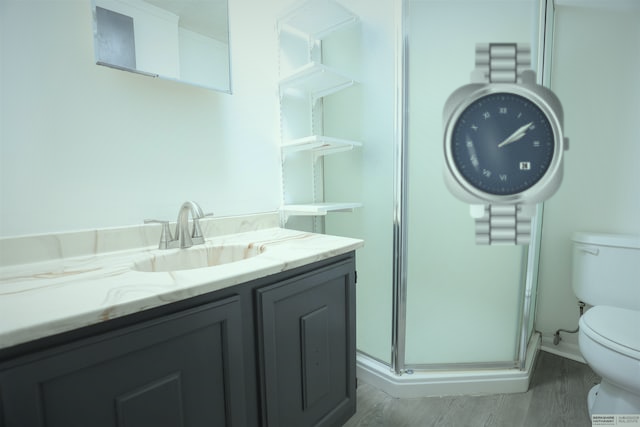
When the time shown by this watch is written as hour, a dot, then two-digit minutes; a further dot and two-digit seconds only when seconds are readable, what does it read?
2.09
